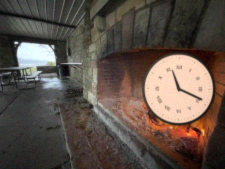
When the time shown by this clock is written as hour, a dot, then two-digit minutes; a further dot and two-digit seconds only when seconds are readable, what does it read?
11.19
